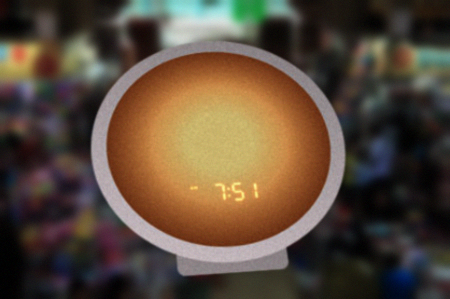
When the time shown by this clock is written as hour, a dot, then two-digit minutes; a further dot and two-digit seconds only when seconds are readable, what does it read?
7.51
